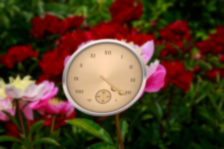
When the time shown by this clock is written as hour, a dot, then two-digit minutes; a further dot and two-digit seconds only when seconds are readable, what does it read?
4.21
